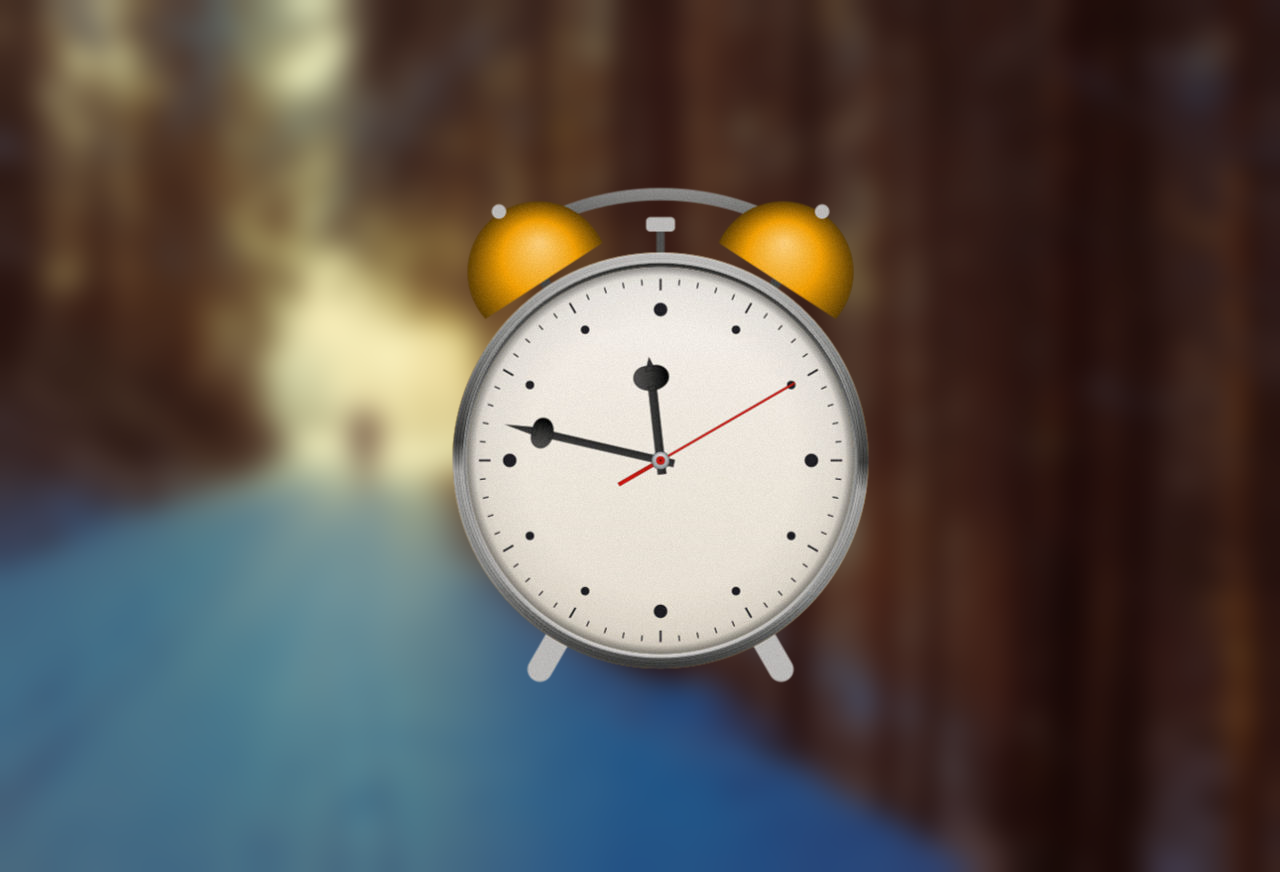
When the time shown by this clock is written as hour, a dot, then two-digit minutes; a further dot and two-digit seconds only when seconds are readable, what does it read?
11.47.10
